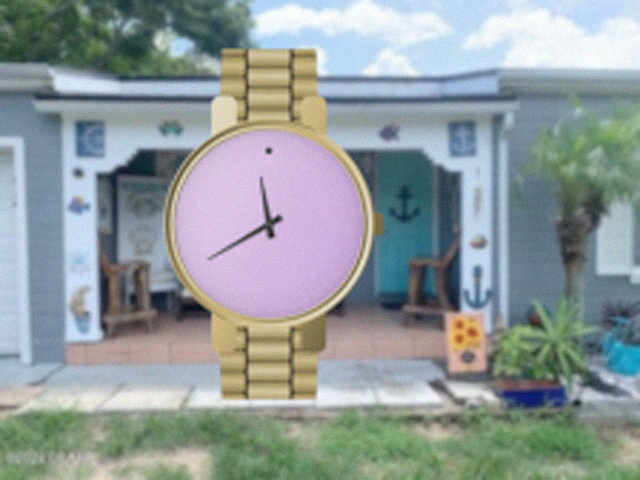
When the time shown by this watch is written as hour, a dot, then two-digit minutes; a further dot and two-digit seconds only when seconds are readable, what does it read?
11.40
